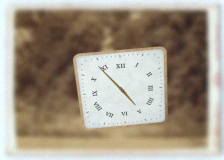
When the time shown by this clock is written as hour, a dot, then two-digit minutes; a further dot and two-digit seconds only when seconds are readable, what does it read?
4.54
